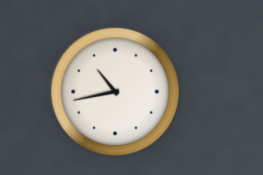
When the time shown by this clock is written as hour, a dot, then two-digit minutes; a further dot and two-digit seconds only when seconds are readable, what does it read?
10.43
